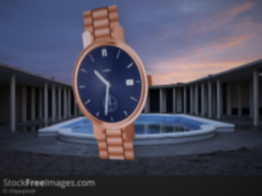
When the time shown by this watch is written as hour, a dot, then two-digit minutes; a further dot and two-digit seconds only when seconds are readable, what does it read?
10.32
